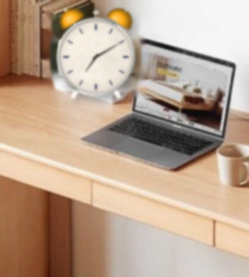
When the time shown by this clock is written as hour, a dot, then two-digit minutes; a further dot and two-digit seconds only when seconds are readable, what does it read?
7.10
